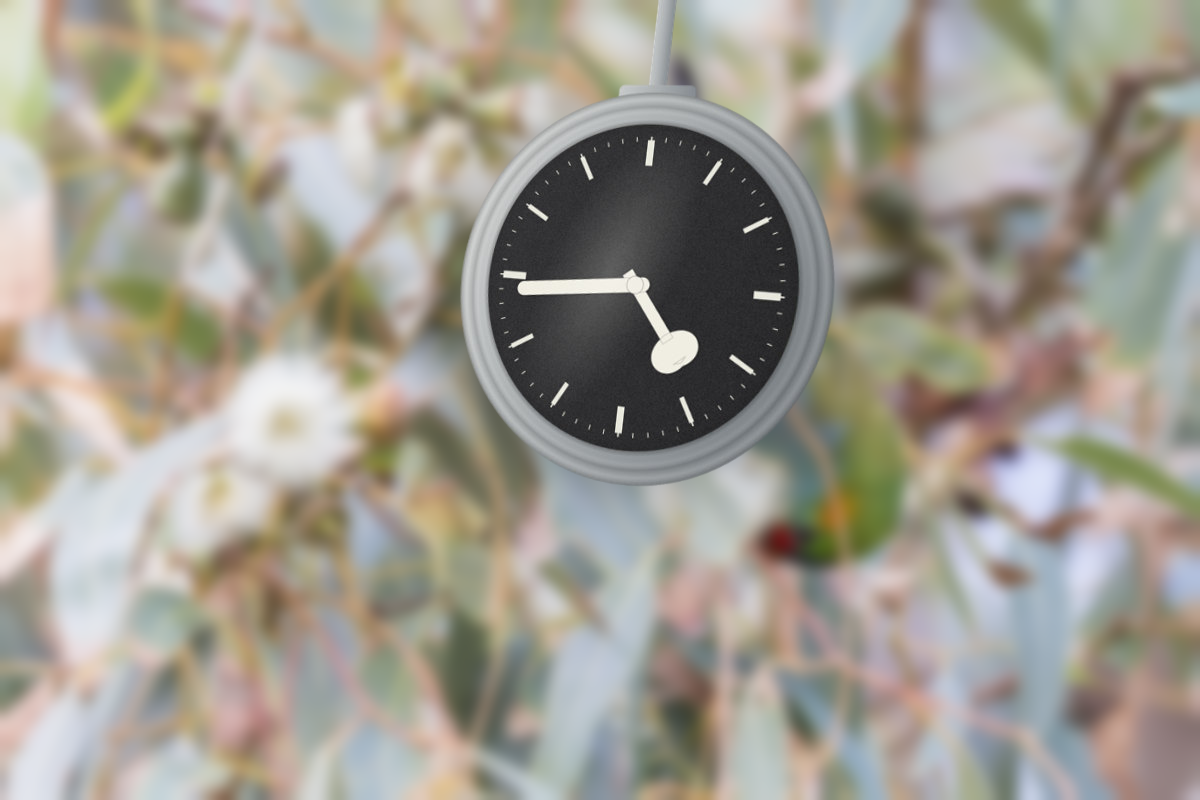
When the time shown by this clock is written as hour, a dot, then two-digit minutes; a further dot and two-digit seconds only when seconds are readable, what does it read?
4.44
